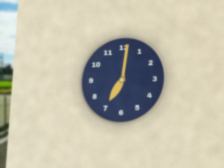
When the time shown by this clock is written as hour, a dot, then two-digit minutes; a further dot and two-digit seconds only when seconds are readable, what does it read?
7.01
